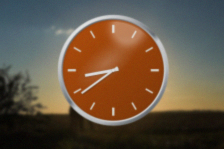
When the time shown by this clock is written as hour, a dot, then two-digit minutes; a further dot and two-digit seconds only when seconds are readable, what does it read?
8.39
